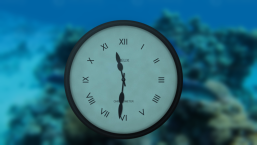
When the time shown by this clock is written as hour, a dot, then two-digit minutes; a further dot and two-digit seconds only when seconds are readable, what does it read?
11.31
